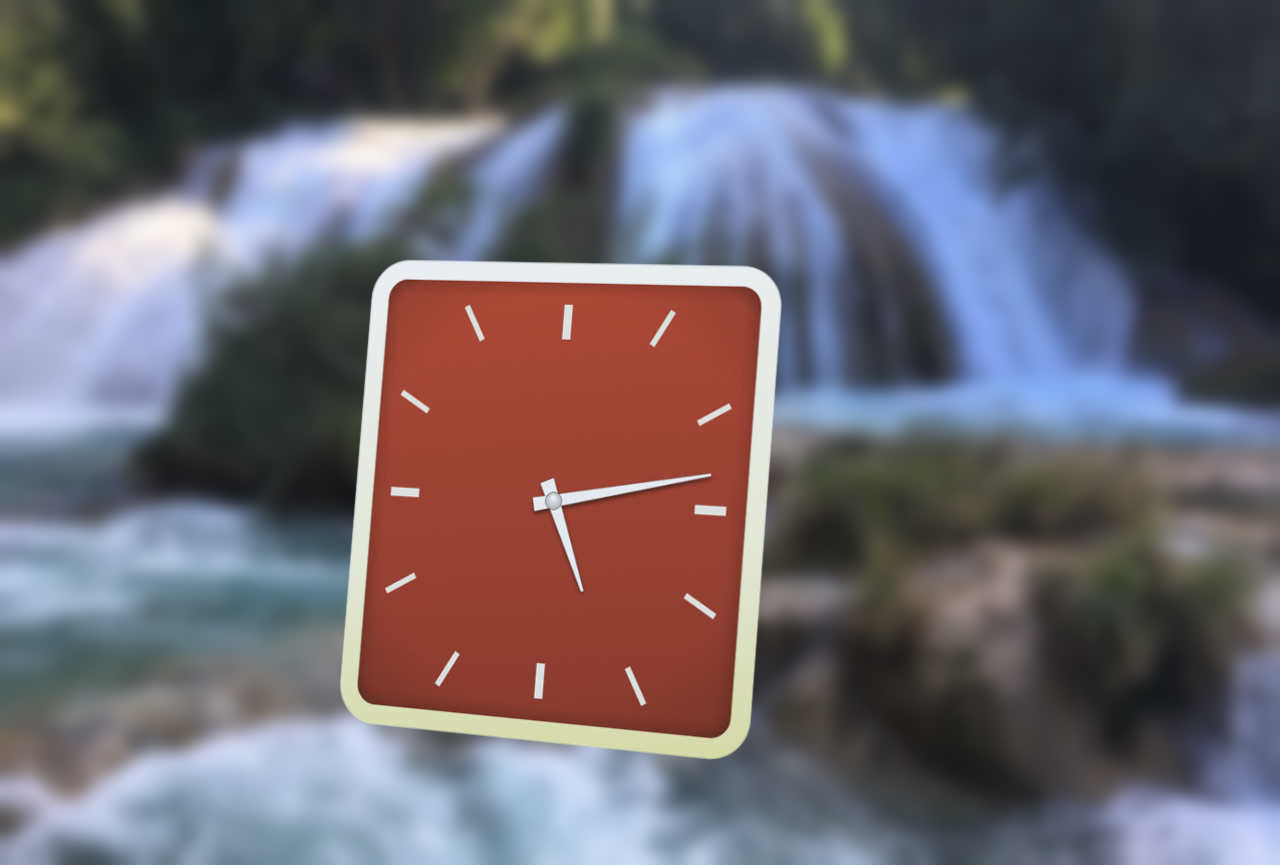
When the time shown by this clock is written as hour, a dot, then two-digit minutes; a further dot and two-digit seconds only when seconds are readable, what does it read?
5.13
